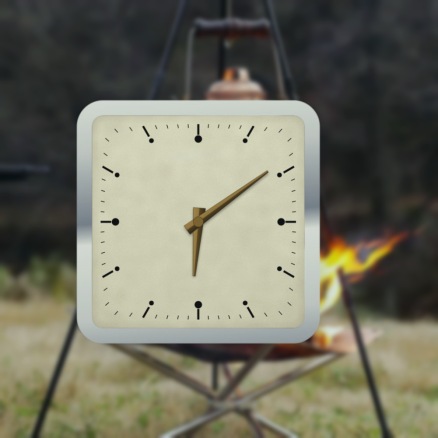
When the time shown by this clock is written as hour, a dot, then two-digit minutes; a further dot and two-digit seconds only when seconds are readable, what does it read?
6.09
